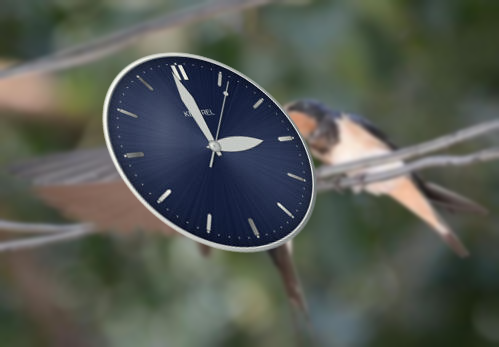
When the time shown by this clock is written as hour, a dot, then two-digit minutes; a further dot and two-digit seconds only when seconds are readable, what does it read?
2.59.06
